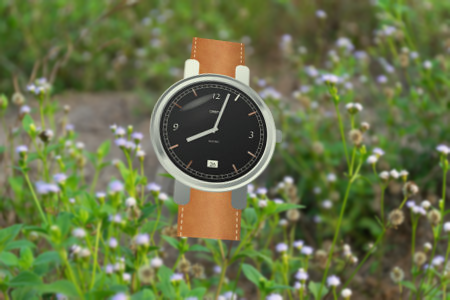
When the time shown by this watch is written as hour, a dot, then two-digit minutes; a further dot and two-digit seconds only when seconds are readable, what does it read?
8.03
